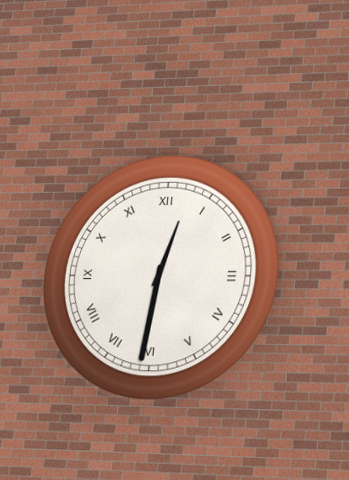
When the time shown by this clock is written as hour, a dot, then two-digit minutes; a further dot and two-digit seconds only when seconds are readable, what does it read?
12.31
